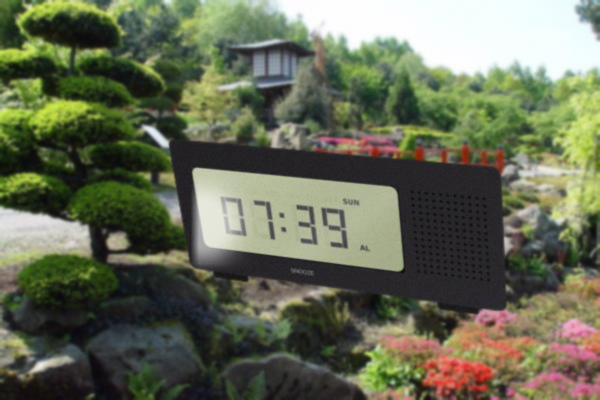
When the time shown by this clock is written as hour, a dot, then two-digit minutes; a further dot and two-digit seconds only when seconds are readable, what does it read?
7.39
